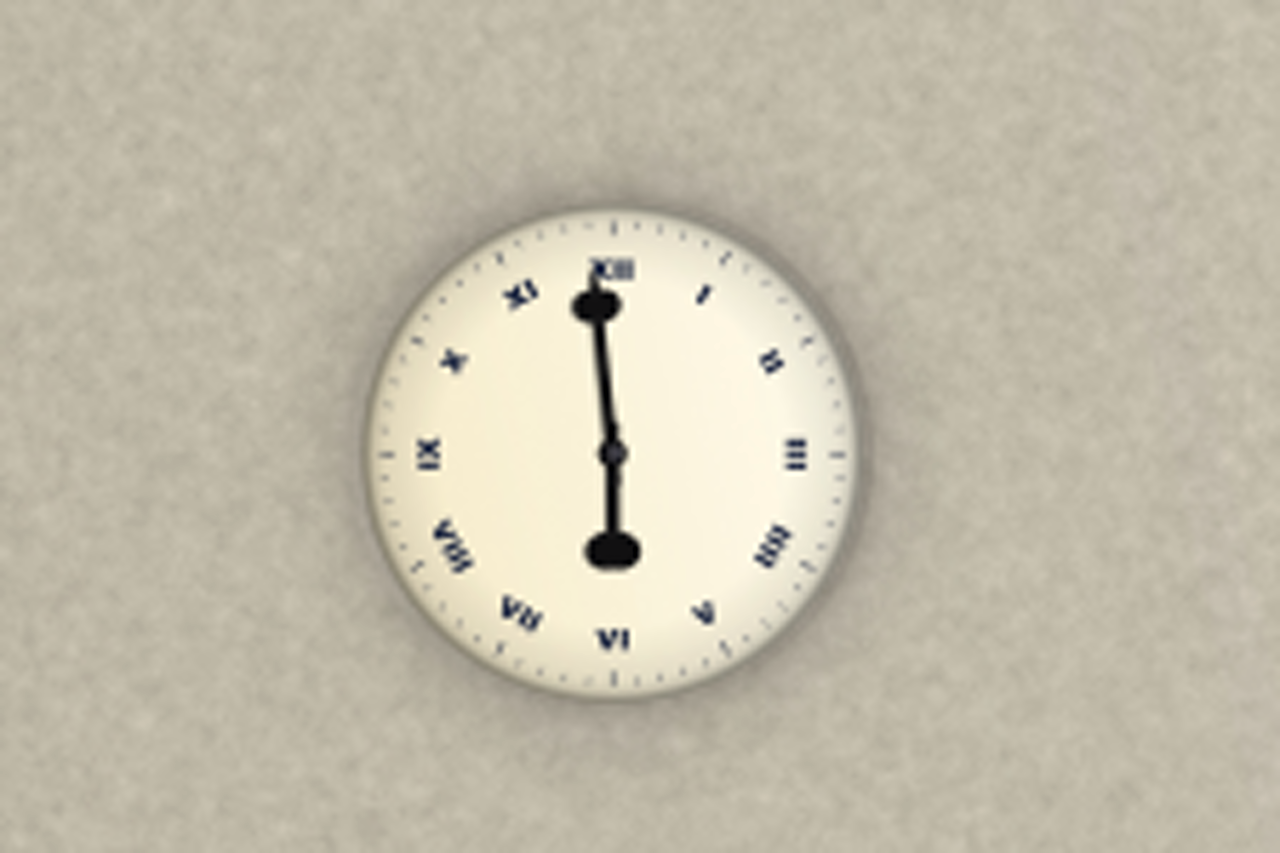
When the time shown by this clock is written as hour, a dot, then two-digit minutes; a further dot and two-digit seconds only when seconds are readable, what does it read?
5.59
